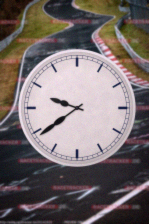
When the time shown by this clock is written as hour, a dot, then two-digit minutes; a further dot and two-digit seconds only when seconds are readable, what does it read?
9.39
